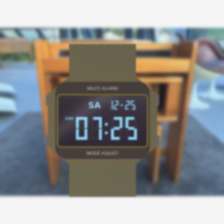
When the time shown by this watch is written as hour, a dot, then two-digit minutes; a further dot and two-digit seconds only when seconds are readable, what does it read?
7.25
